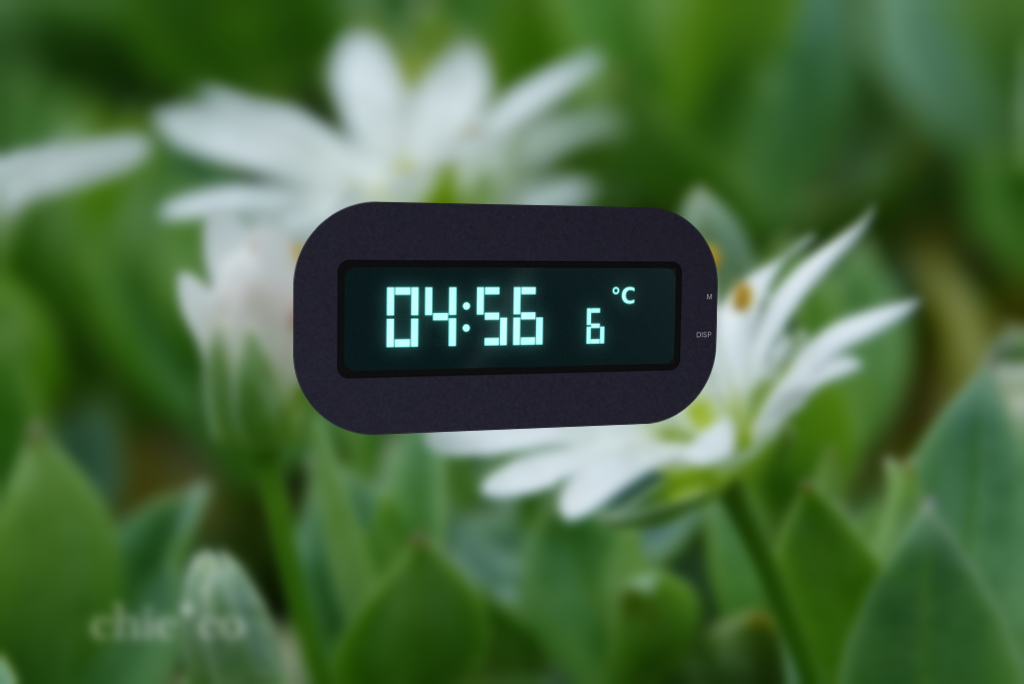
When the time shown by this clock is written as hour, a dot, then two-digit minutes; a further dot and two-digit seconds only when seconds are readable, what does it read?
4.56
